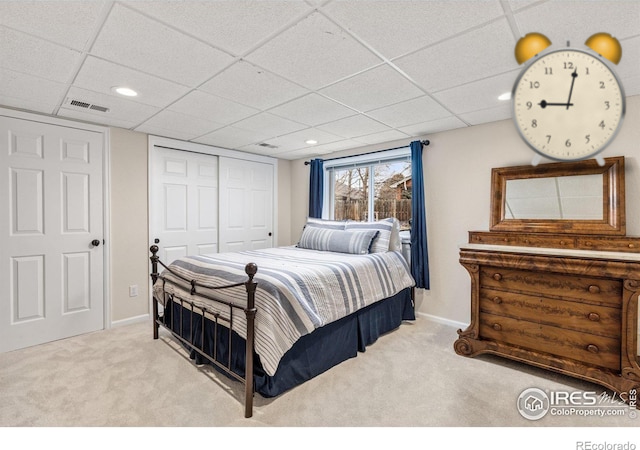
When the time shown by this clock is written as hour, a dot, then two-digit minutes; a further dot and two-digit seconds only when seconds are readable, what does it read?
9.02
